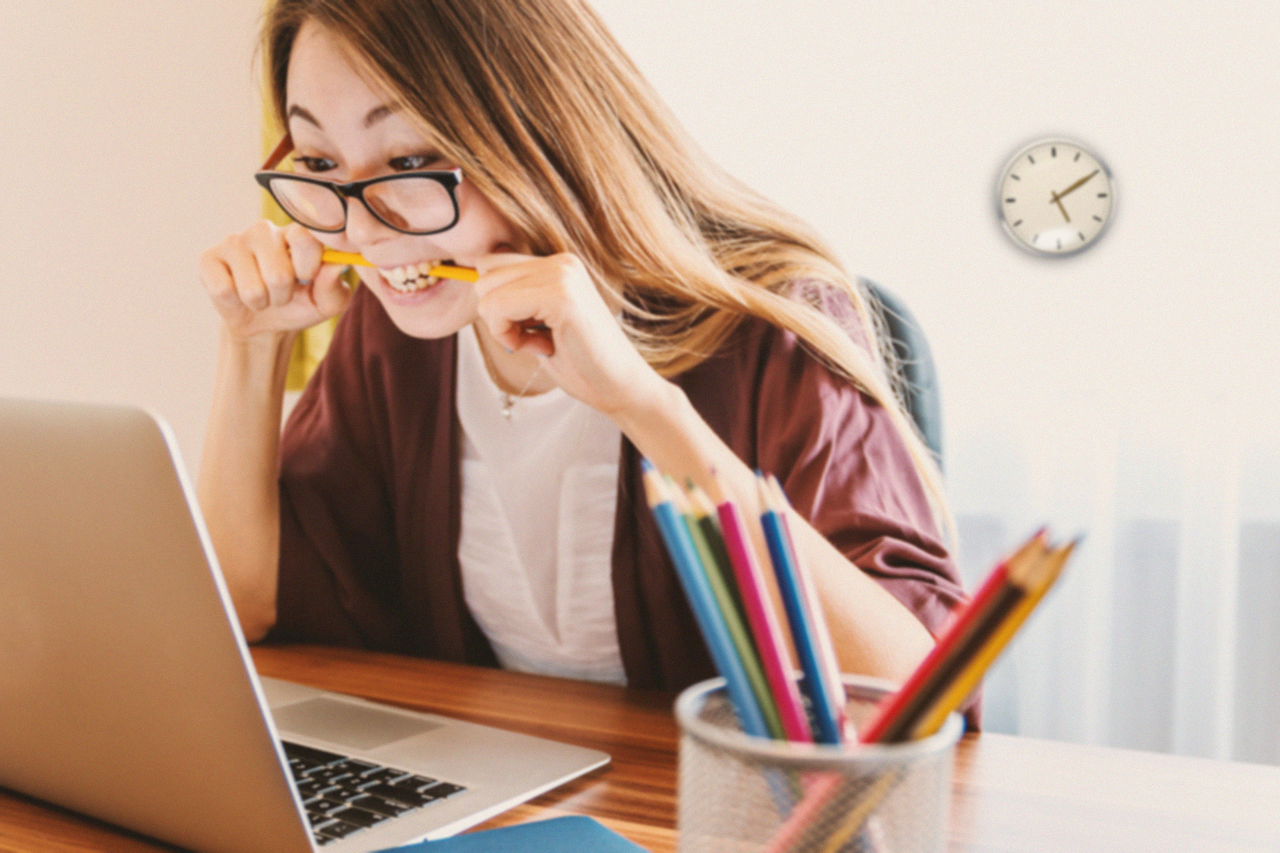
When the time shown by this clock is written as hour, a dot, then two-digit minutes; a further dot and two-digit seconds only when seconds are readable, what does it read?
5.10
